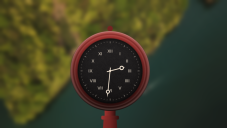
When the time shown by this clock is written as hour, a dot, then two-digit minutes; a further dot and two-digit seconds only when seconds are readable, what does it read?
2.31
